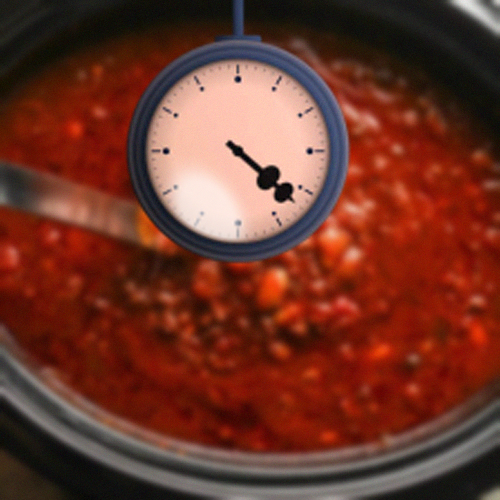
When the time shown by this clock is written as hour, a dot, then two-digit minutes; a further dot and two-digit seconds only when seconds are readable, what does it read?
4.22
